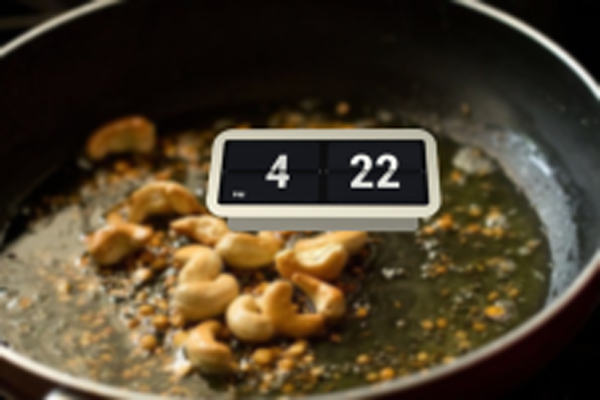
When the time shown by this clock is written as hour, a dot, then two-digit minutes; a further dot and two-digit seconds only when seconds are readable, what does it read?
4.22
